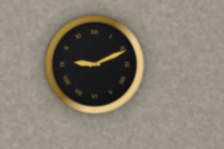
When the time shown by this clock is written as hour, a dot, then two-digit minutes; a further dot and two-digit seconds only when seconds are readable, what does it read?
9.11
